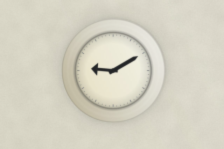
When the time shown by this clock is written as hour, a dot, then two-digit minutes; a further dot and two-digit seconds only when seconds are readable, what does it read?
9.10
